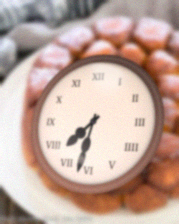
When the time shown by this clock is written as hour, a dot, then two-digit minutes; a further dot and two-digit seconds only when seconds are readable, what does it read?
7.32
